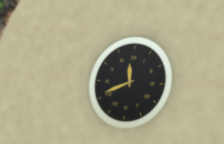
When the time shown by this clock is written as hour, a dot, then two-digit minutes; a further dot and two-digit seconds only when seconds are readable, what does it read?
11.41
